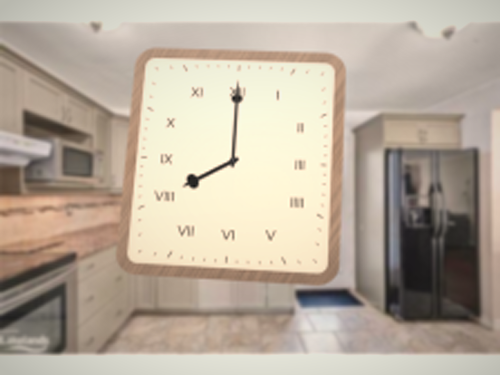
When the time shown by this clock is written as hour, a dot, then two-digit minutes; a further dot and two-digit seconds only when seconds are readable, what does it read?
8.00
